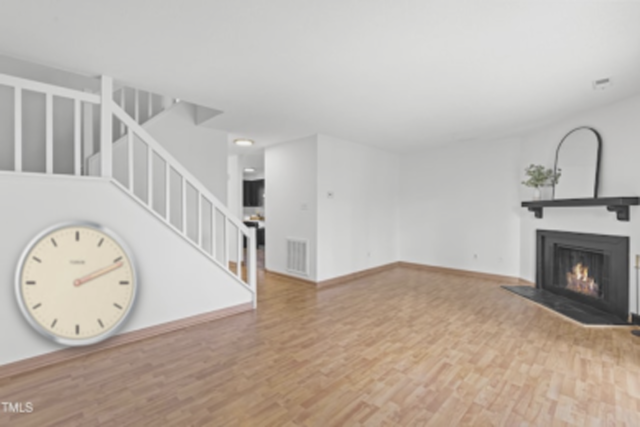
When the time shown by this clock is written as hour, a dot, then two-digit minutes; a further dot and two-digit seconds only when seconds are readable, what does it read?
2.11
